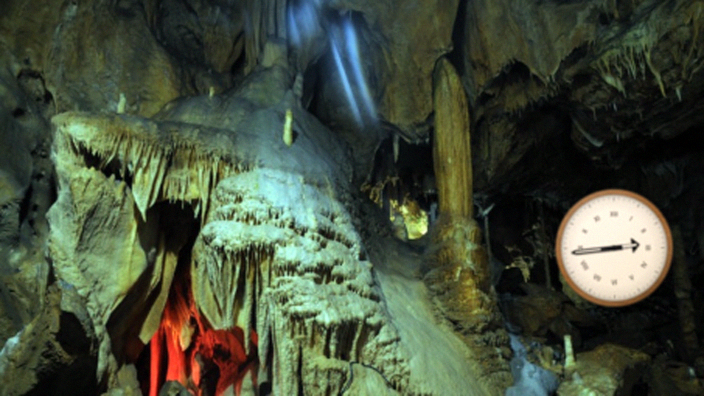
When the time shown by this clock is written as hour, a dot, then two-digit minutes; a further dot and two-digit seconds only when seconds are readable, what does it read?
2.44
